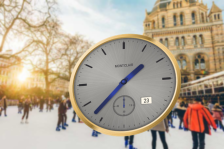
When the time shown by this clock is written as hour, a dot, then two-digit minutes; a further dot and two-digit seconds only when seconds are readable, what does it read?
1.37
